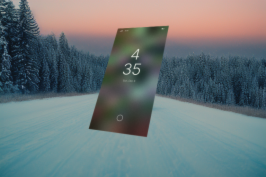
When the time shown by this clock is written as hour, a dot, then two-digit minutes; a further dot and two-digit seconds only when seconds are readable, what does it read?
4.35
